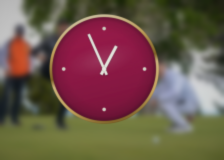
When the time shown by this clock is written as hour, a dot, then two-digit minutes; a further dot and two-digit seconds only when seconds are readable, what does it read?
12.56
